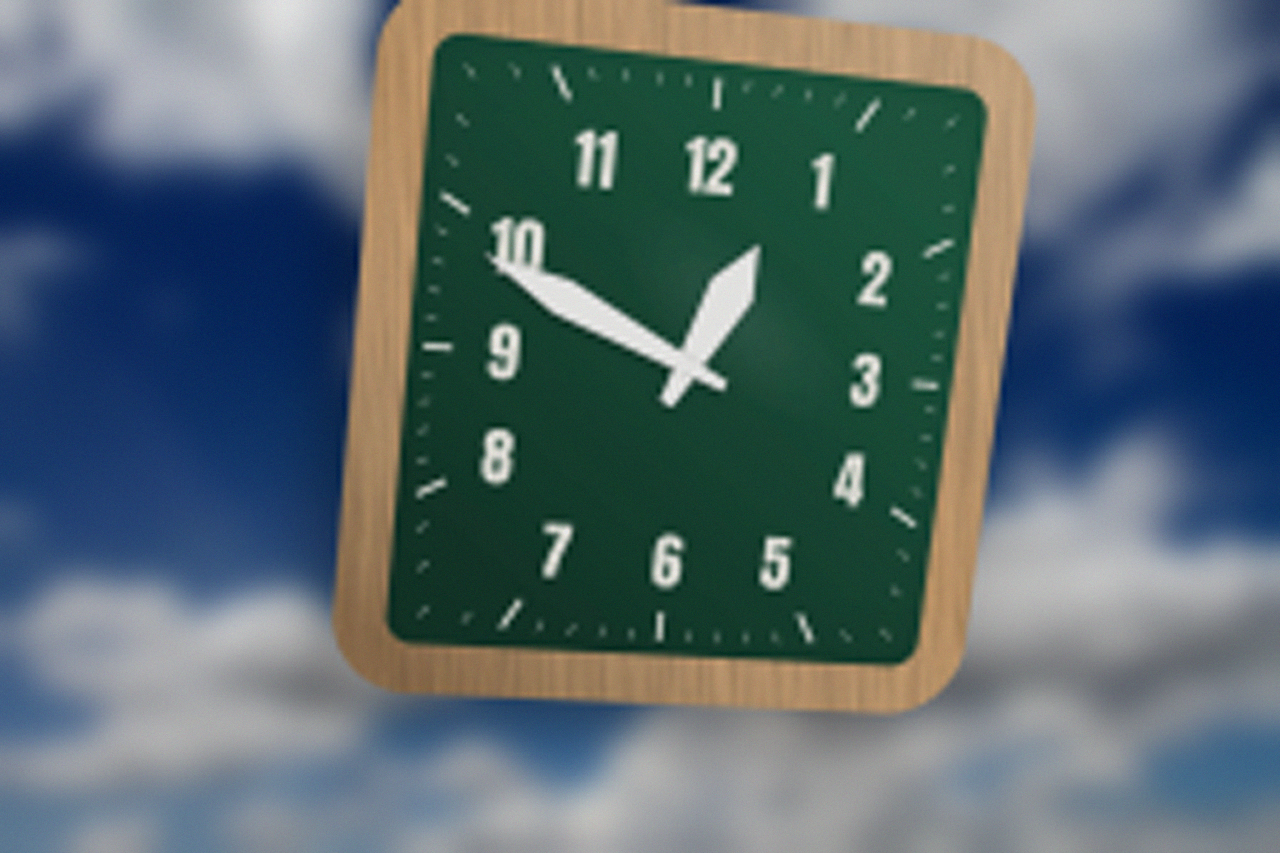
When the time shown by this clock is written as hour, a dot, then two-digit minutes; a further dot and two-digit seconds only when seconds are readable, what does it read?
12.49
